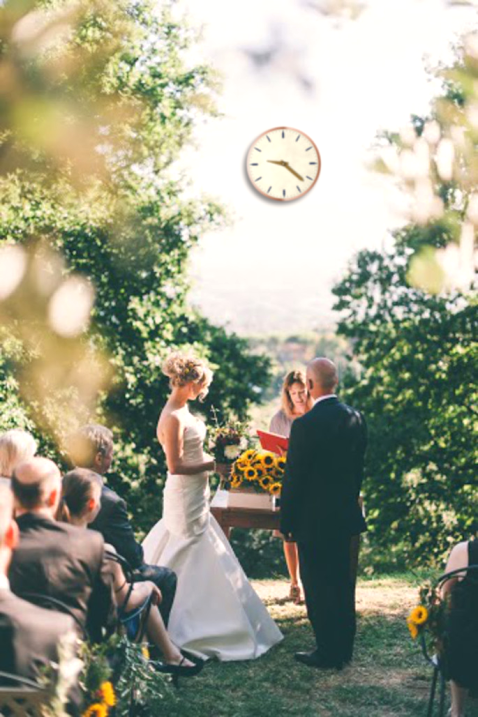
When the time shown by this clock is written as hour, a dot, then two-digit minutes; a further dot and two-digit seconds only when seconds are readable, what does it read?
9.22
